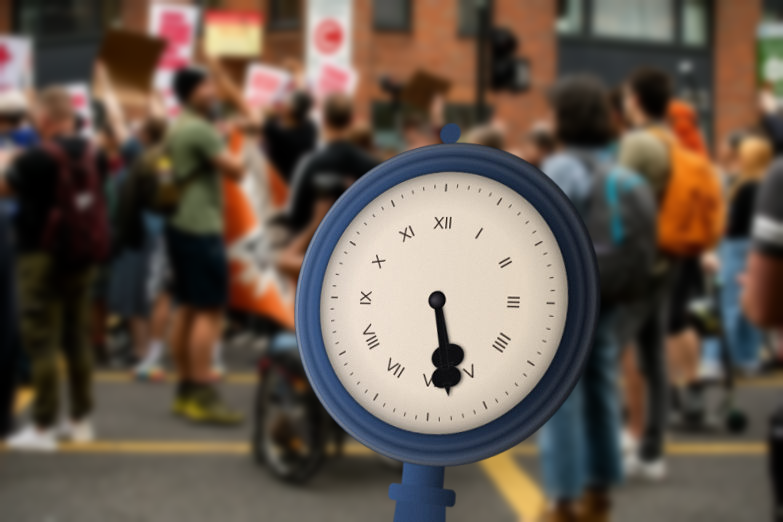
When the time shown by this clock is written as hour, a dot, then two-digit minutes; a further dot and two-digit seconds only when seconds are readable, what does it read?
5.28
